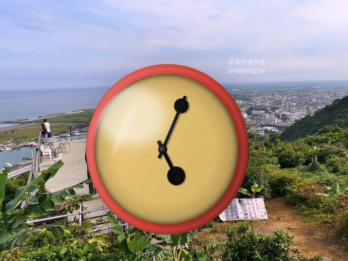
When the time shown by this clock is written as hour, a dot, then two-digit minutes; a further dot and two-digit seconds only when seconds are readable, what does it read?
5.04
